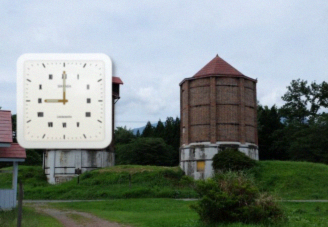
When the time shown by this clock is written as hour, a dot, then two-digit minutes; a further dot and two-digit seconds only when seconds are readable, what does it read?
9.00
